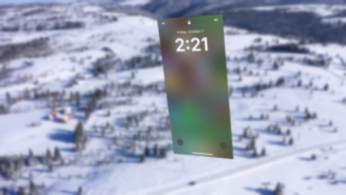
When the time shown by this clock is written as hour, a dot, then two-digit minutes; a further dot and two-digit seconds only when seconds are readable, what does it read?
2.21
